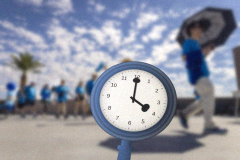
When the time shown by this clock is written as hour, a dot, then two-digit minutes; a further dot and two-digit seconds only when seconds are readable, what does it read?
4.00
